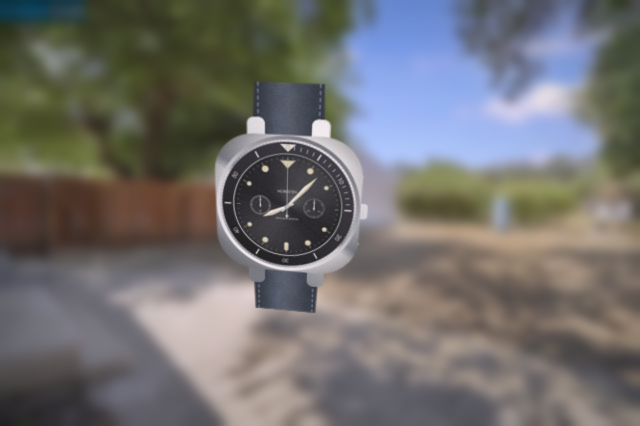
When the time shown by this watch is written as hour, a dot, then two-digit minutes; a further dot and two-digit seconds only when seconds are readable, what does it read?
8.07
